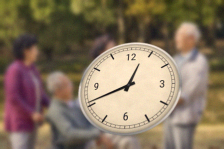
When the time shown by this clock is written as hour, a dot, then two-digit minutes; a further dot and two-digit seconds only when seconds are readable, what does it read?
12.41
